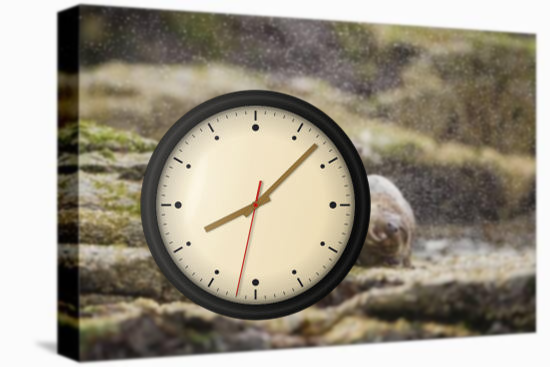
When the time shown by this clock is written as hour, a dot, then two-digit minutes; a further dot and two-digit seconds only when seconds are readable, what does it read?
8.07.32
